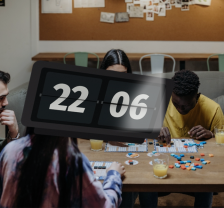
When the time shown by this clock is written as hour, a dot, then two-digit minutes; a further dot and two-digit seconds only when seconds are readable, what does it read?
22.06
